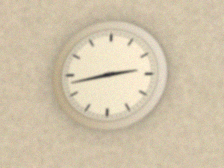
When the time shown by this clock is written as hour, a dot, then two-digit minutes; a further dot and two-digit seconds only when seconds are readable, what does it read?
2.43
